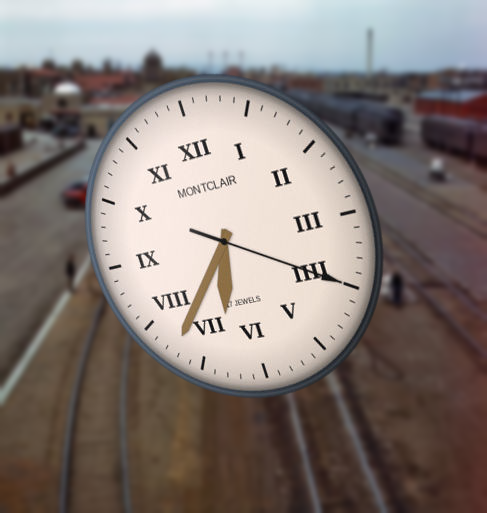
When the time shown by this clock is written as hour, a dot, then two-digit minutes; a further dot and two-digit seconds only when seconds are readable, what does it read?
6.37.20
